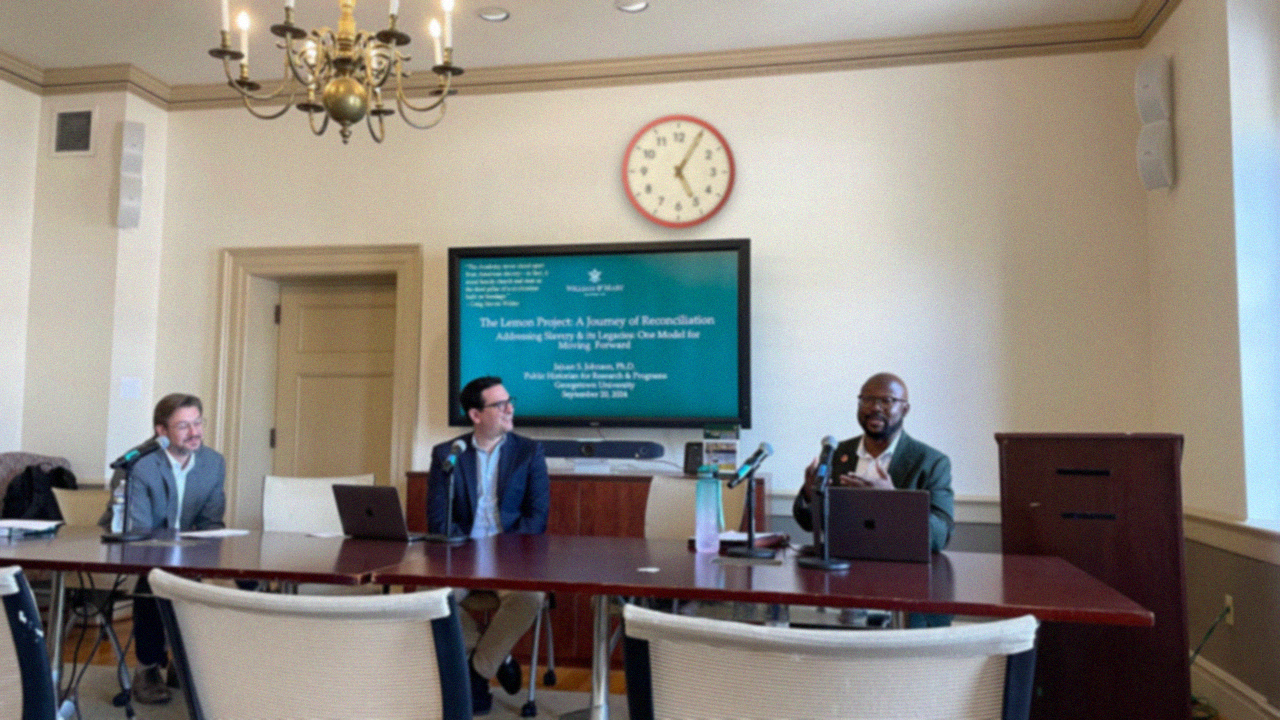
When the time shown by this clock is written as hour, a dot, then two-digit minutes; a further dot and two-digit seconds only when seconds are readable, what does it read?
5.05
